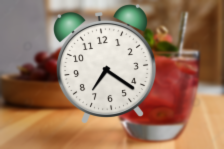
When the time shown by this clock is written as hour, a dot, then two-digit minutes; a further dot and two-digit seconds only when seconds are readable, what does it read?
7.22
